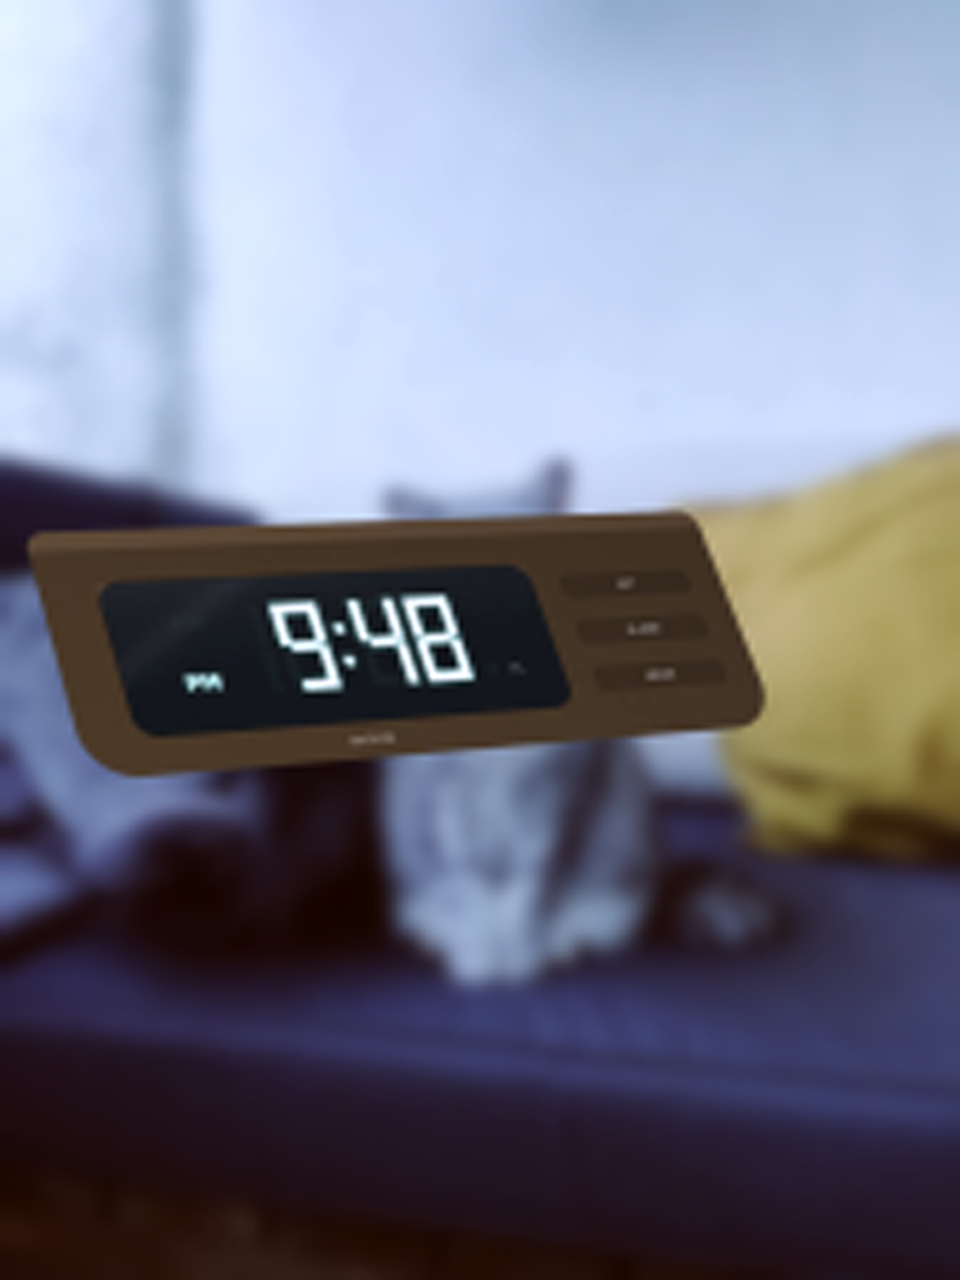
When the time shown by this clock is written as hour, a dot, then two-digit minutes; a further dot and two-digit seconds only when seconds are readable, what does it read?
9.48
